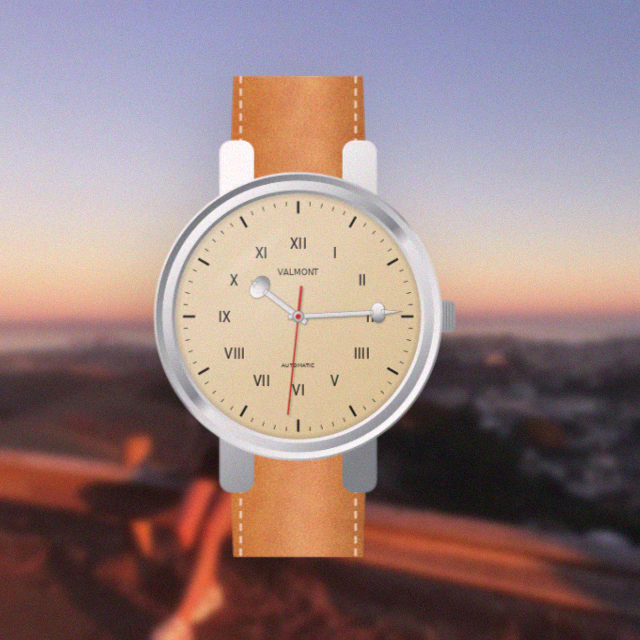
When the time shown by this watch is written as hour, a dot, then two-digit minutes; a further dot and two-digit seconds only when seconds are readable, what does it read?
10.14.31
